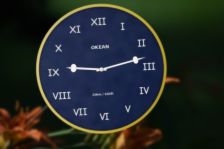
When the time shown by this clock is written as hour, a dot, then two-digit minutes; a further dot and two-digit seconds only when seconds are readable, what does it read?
9.13
